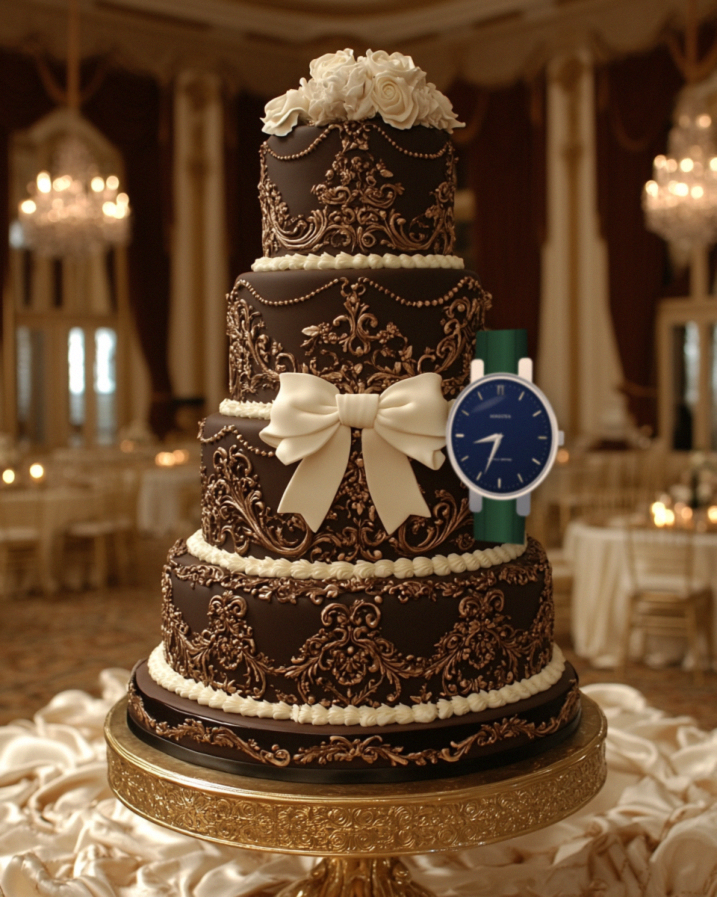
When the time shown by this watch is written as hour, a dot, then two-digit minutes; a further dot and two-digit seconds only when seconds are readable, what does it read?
8.34
